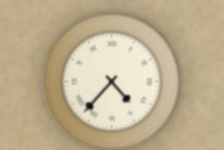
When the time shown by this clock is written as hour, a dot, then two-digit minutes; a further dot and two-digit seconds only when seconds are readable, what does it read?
4.37
